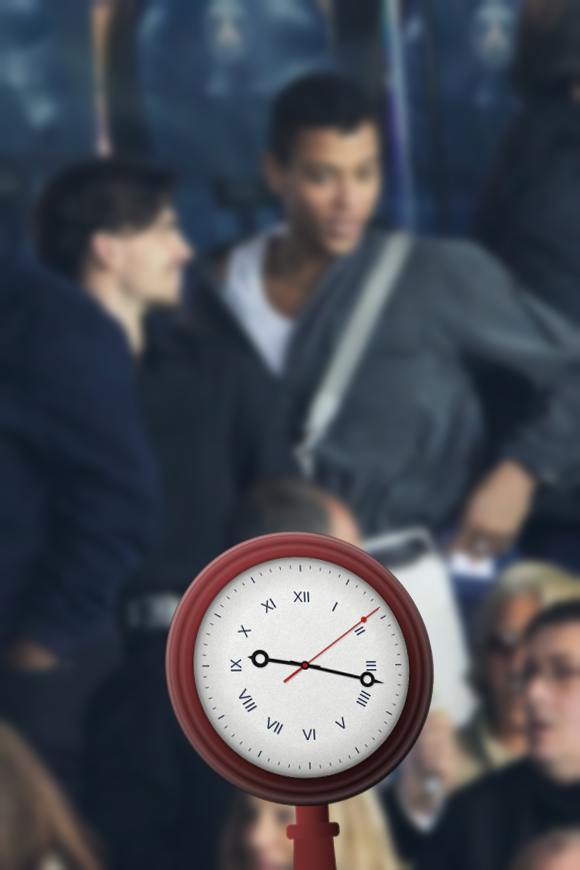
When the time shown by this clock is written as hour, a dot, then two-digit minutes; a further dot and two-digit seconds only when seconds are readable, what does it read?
9.17.09
